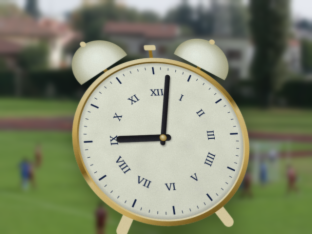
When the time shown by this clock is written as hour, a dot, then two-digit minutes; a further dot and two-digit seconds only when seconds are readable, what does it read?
9.02
